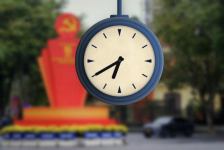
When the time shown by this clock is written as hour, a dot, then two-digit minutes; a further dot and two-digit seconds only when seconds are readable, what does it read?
6.40
